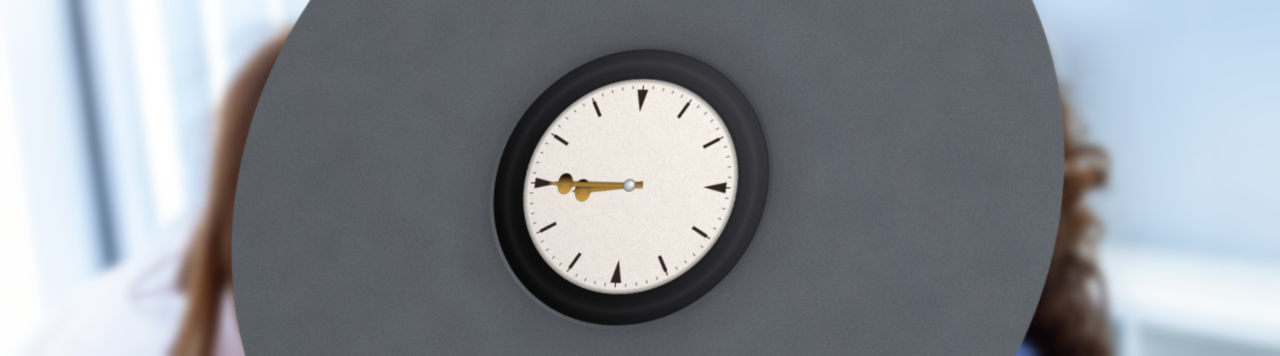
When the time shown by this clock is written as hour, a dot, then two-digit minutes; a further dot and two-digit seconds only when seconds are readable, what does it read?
8.45
